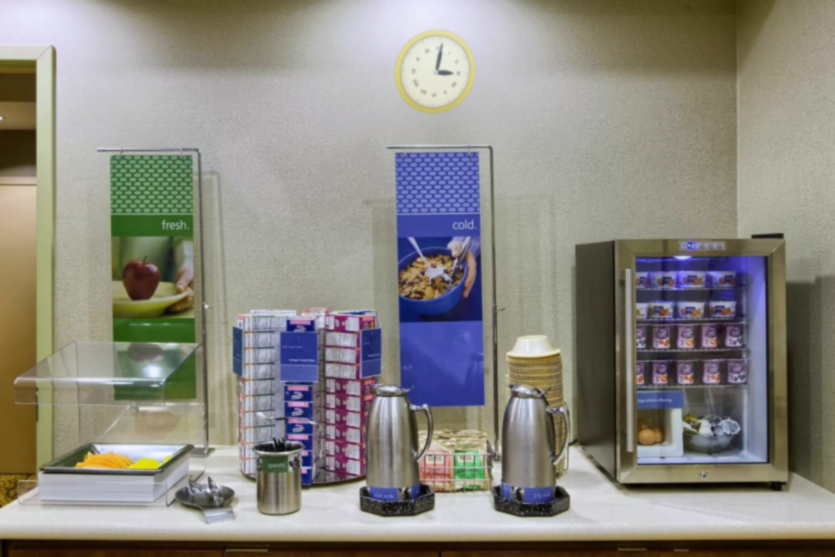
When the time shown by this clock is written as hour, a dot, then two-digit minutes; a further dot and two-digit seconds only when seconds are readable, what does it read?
3.01
